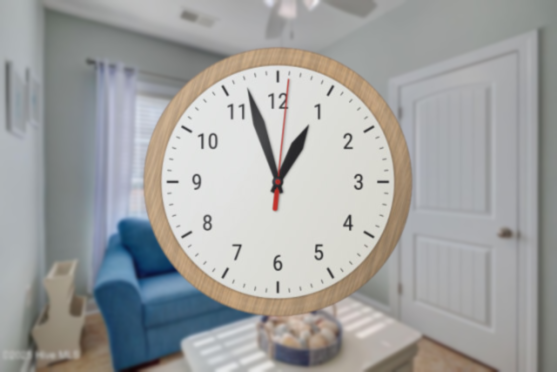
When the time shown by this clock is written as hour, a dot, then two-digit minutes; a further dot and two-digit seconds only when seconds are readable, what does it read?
12.57.01
